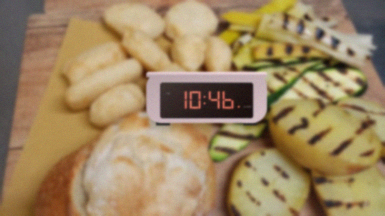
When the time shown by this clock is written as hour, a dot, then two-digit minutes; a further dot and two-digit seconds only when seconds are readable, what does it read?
10.46
